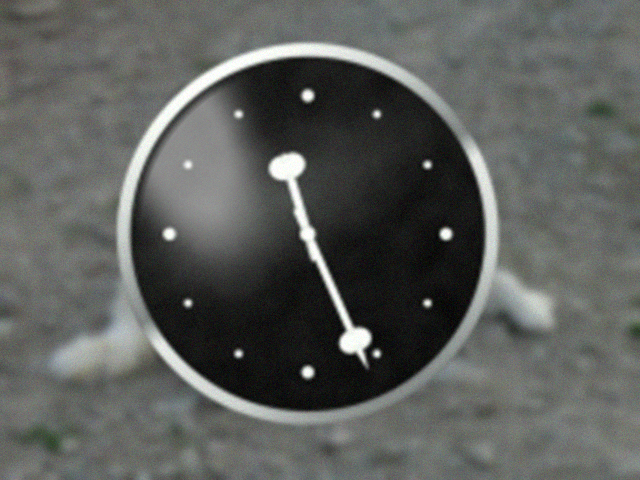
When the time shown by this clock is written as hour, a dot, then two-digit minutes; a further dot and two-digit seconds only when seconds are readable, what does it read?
11.26
